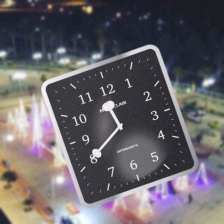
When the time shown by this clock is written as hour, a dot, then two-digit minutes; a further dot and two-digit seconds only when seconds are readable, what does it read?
11.40
